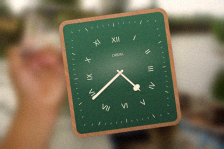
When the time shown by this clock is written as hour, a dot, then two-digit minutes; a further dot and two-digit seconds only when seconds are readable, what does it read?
4.39
